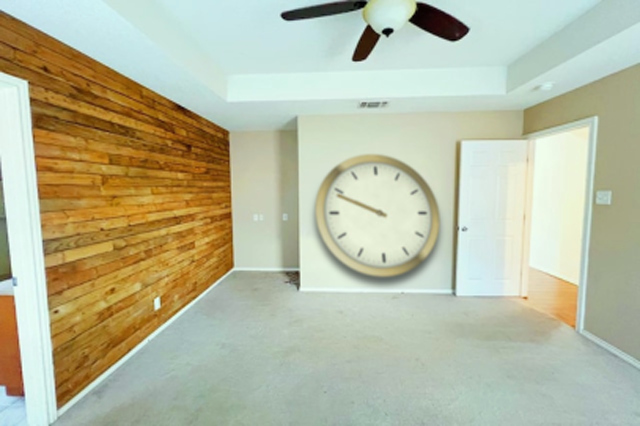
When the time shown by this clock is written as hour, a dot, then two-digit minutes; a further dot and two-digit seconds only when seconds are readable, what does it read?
9.49
